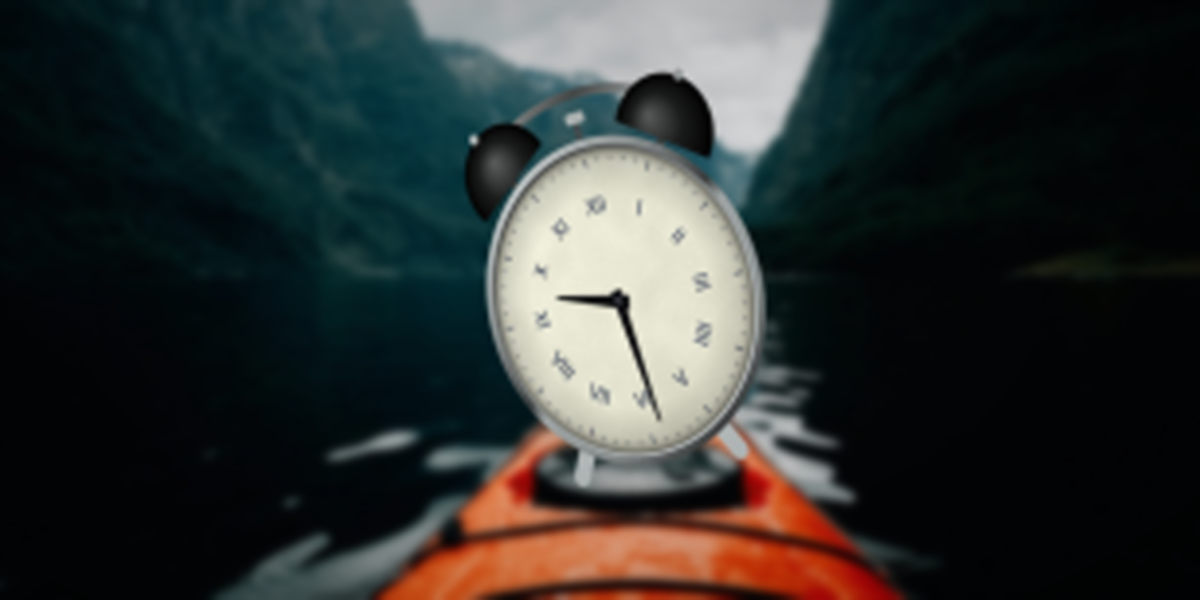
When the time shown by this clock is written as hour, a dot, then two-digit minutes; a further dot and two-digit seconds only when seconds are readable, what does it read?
9.29
